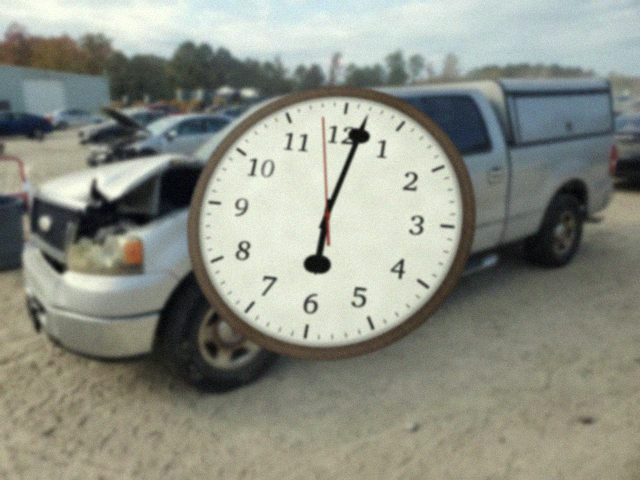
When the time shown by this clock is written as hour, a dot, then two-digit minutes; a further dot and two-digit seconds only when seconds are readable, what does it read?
6.01.58
